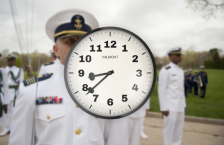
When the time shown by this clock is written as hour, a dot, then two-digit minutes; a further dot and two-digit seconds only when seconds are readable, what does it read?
8.38
